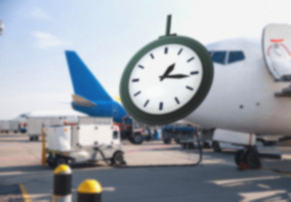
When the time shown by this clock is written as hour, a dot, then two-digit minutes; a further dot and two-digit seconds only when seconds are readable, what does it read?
1.16
